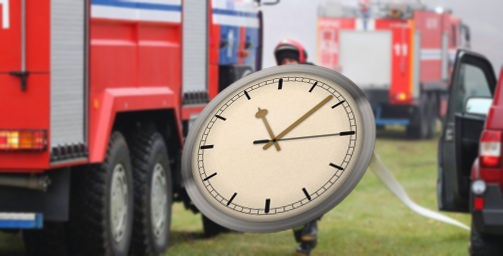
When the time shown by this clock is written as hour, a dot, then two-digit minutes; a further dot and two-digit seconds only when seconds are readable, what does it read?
11.08.15
